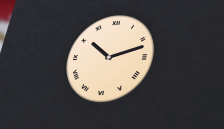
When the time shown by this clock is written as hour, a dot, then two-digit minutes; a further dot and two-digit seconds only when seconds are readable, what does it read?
10.12
